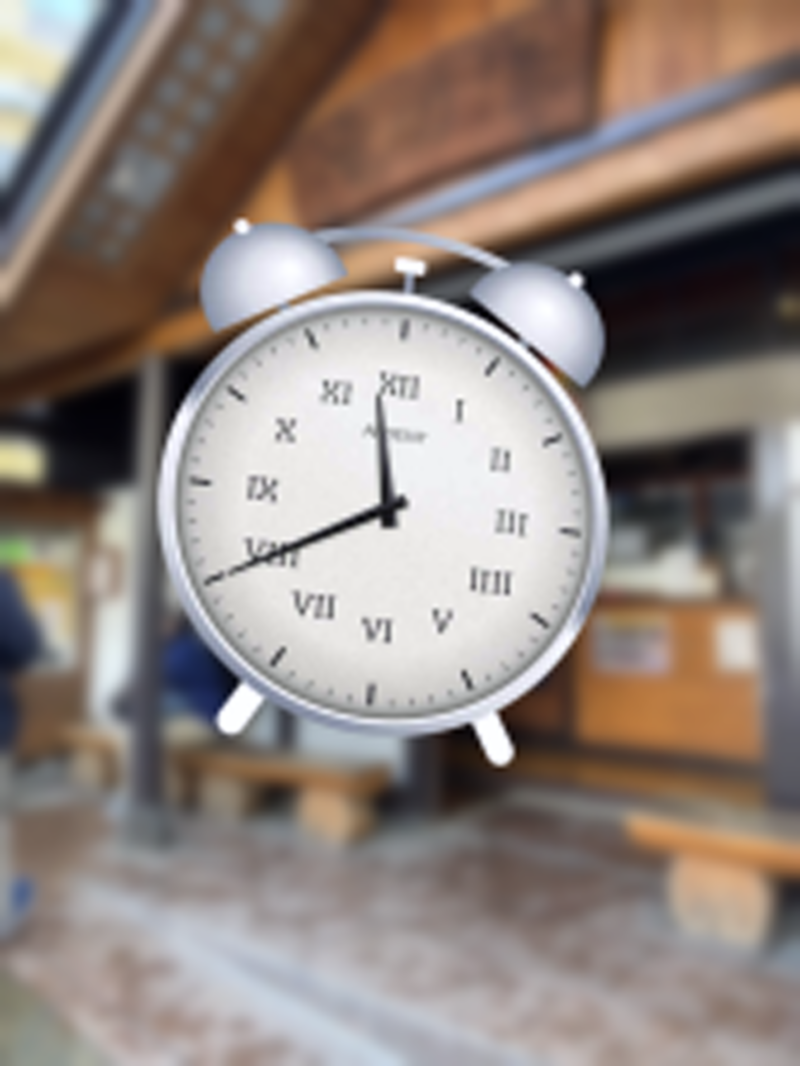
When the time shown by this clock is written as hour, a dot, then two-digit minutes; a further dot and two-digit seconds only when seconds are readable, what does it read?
11.40
